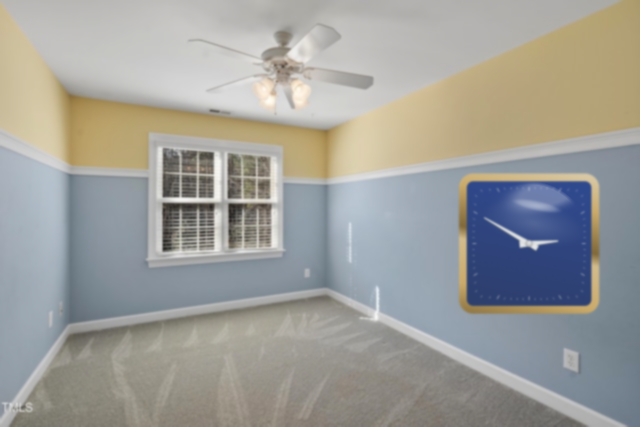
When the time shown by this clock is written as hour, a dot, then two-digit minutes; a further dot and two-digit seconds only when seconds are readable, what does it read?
2.50
